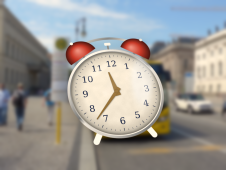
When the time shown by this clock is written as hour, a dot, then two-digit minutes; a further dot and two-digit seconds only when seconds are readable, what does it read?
11.37
